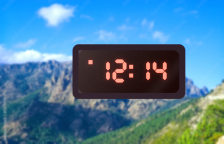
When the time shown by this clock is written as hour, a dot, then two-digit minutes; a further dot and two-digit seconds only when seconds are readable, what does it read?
12.14
